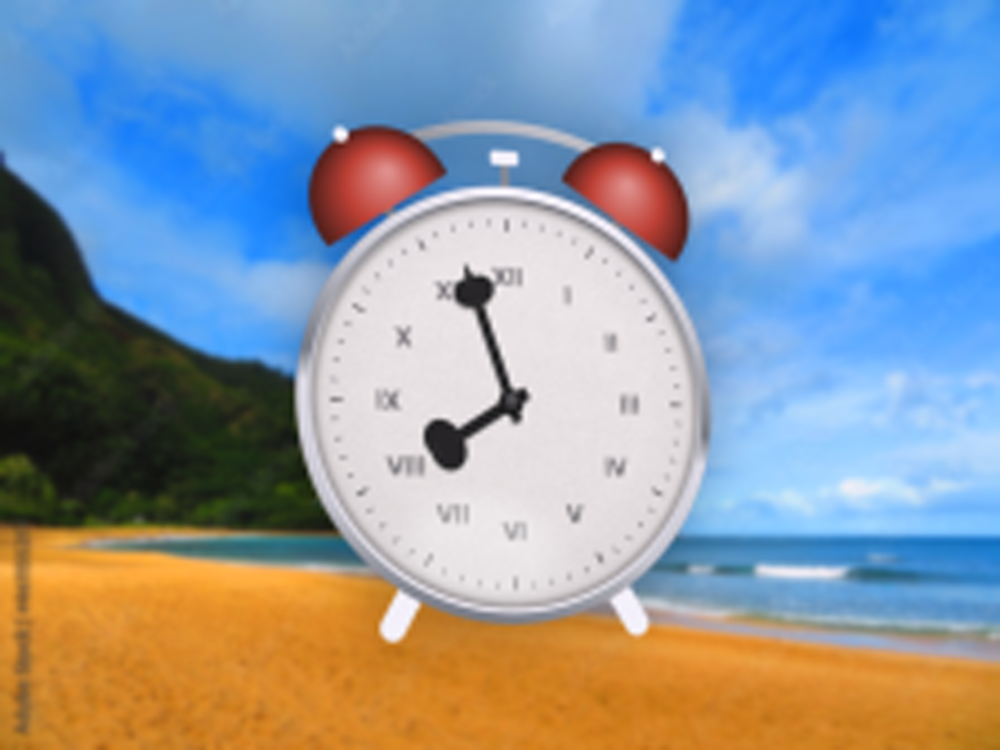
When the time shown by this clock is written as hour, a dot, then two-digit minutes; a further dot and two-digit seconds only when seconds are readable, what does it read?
7.57
